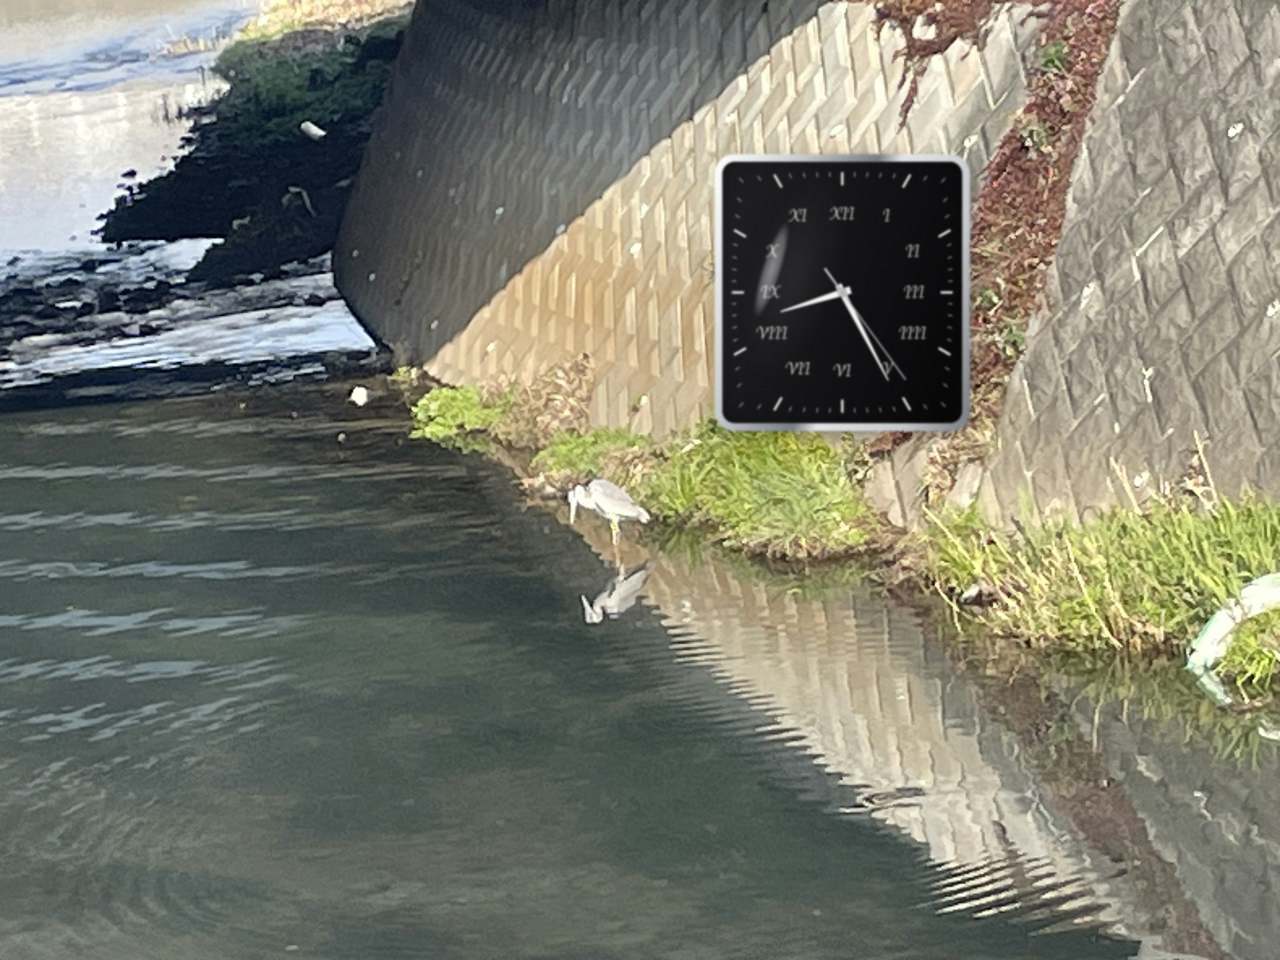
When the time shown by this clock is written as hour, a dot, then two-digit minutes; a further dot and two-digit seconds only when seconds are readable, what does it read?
8.25.24
